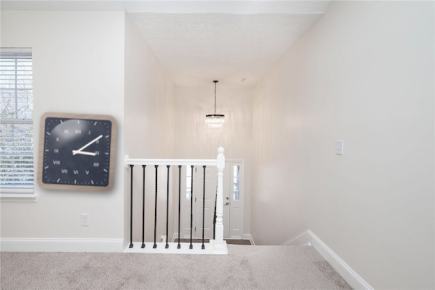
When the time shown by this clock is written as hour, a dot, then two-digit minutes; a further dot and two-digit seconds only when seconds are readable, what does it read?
3.09
